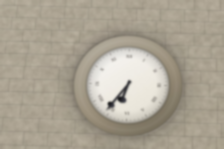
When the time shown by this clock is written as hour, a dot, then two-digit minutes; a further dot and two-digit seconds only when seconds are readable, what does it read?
6.36
